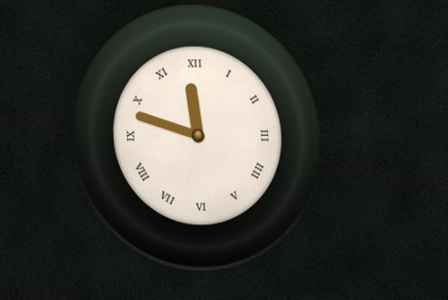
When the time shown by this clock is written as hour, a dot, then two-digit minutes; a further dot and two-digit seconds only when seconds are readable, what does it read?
11.48
